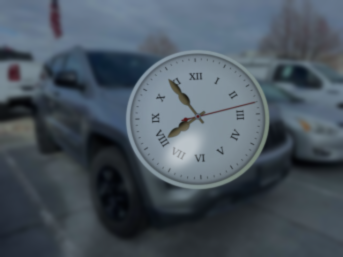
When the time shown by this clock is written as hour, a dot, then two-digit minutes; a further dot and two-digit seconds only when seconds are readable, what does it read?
7.54.13
